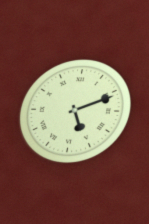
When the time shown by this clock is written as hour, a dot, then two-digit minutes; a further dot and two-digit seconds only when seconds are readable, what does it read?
5.11
